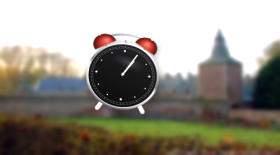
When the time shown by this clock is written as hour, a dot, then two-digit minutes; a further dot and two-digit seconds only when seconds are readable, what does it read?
1.05
